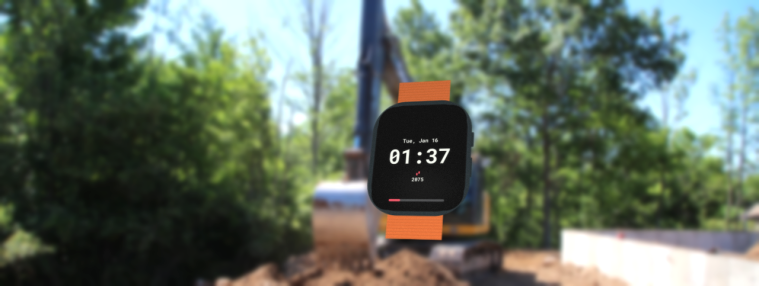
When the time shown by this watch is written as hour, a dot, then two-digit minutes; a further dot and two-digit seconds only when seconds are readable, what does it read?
1.37
